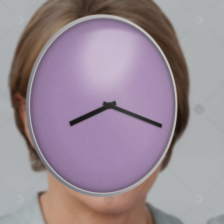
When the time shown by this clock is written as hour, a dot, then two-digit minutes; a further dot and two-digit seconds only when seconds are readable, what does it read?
8.18
